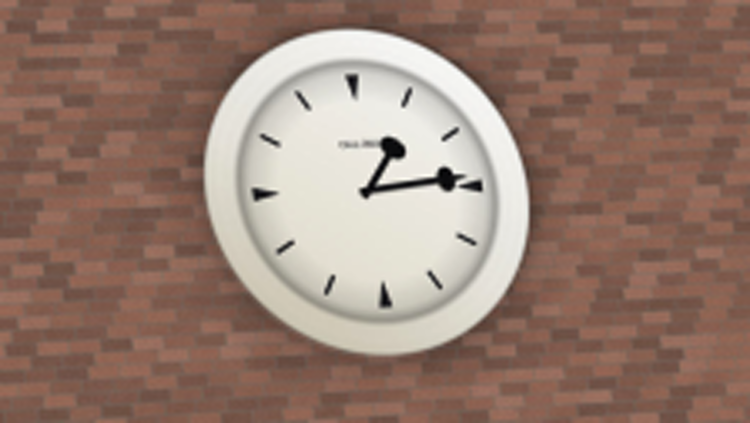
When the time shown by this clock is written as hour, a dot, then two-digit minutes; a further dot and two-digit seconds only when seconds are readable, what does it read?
1.14
